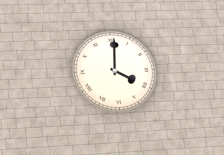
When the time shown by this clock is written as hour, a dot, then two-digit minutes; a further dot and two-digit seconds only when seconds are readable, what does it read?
4.01
